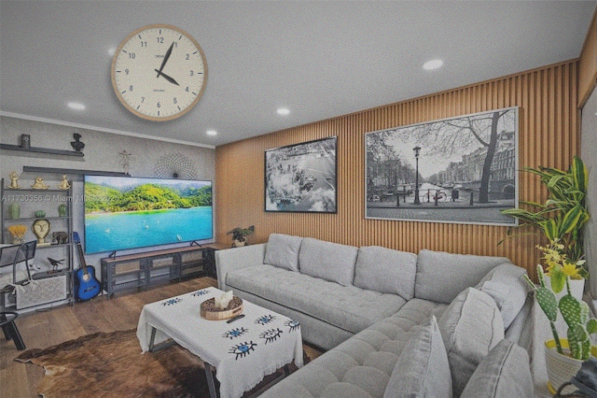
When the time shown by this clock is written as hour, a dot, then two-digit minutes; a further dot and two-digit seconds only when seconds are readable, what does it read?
4.04
